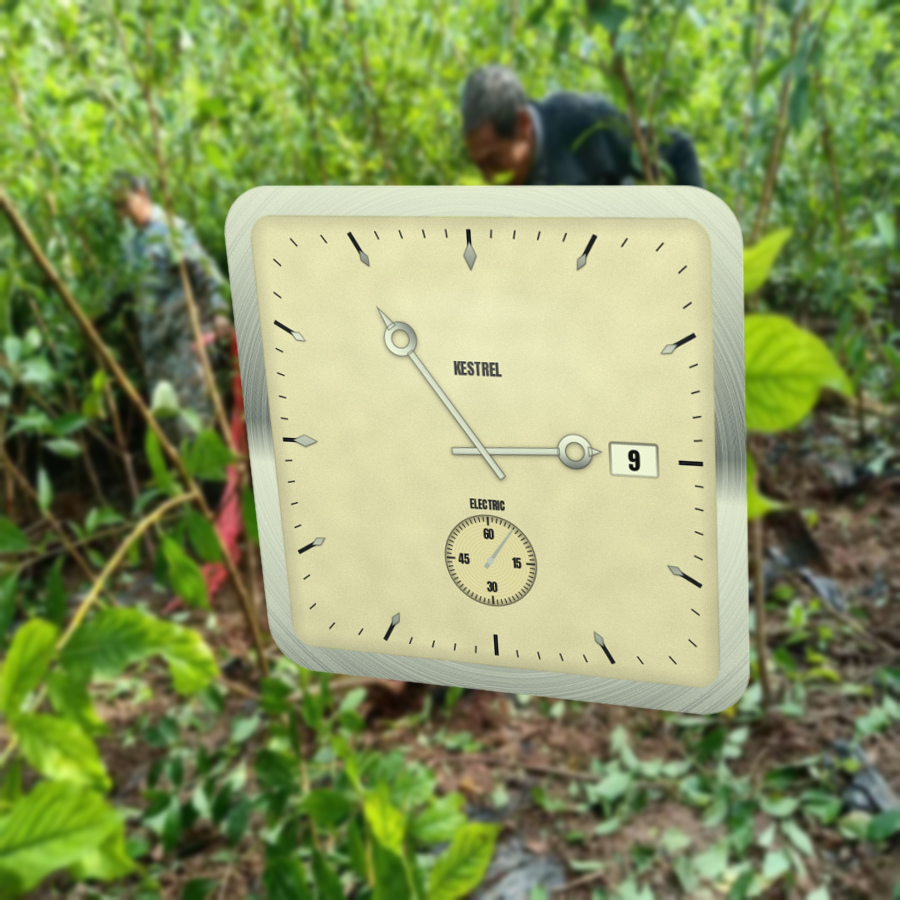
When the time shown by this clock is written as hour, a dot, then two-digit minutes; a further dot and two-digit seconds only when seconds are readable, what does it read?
2.54.06
